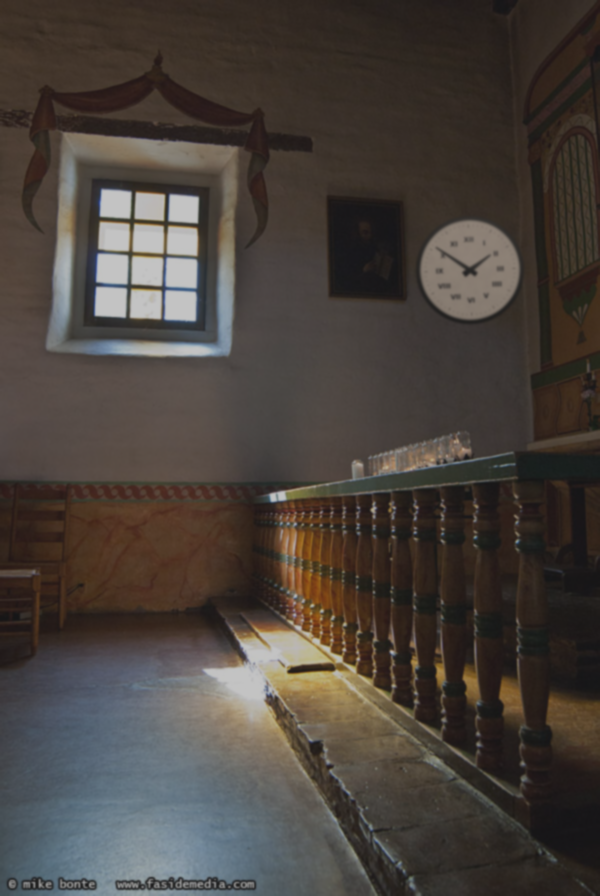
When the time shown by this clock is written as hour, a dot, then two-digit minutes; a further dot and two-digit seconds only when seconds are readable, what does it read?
1.51
